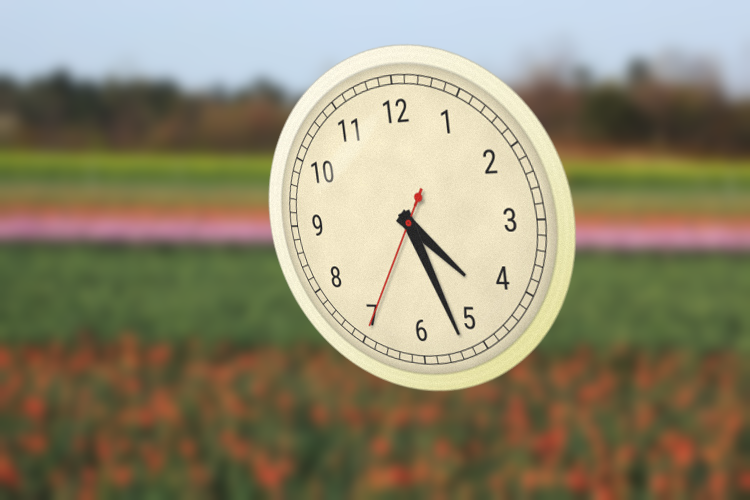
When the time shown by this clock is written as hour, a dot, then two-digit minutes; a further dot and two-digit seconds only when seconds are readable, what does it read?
4.26.35
